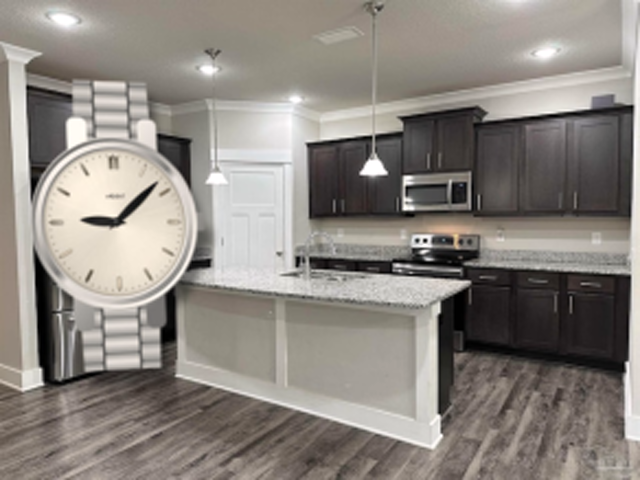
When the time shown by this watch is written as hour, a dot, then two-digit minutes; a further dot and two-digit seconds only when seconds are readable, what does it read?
9.08
